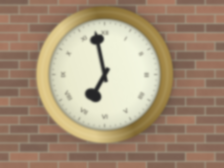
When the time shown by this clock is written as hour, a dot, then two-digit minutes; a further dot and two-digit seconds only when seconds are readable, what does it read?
6.58
